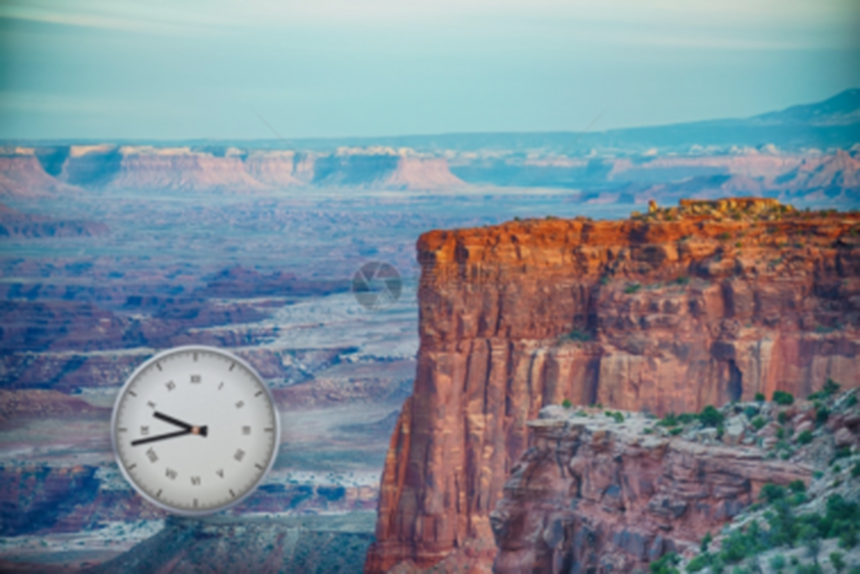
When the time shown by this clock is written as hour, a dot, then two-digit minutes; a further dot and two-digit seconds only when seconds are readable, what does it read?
9.43
